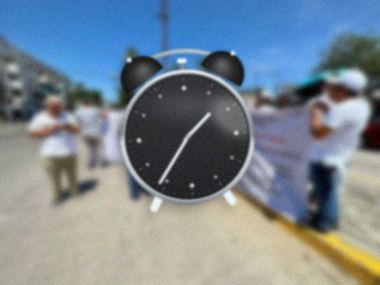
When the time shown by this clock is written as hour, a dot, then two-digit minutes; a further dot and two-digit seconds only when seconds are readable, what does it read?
1.36
